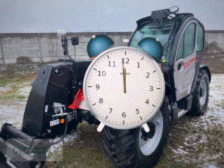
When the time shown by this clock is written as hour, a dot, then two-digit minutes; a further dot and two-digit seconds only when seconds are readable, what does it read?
11.59
